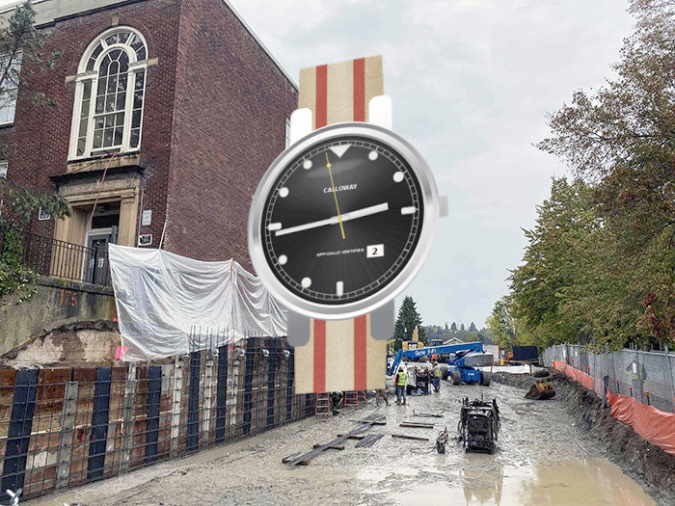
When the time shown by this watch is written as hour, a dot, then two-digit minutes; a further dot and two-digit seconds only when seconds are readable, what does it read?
2.43.58
